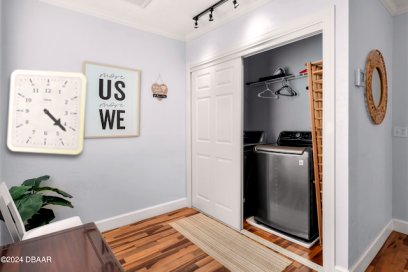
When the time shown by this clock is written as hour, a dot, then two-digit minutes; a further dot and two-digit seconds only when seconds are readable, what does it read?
4.22
